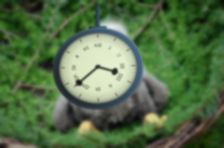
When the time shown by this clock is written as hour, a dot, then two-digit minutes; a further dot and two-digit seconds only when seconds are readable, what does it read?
3.38
